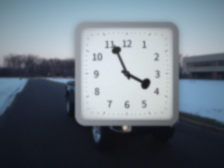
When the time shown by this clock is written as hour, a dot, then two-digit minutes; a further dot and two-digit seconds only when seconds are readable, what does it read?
3.56
